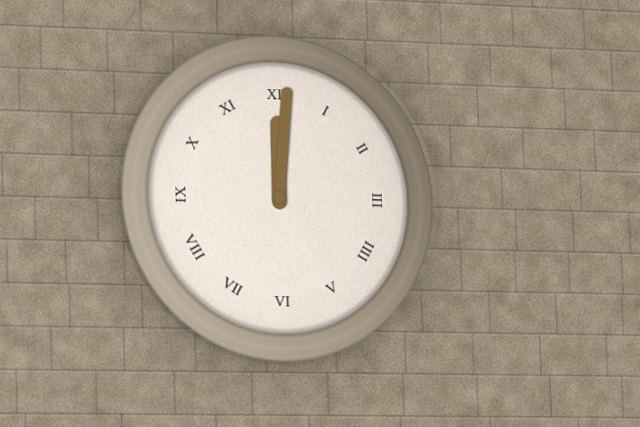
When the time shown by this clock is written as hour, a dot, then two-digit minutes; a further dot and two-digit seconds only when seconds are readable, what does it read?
12.01
